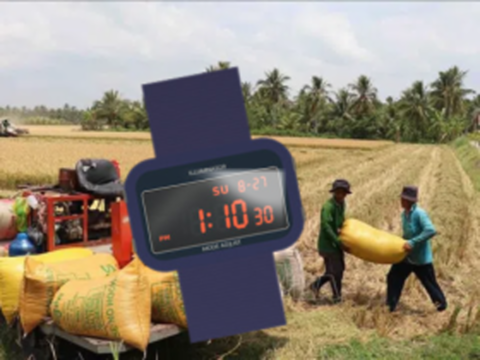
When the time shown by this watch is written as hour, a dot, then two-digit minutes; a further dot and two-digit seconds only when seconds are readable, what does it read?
1.10.30
